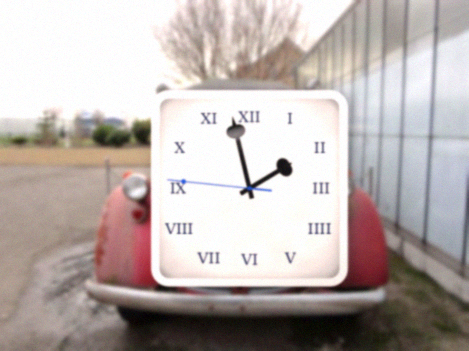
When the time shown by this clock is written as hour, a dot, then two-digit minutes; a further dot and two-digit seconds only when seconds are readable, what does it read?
1.57.46
